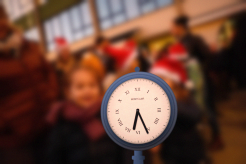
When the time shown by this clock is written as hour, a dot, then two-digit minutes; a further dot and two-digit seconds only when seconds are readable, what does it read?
6.26
